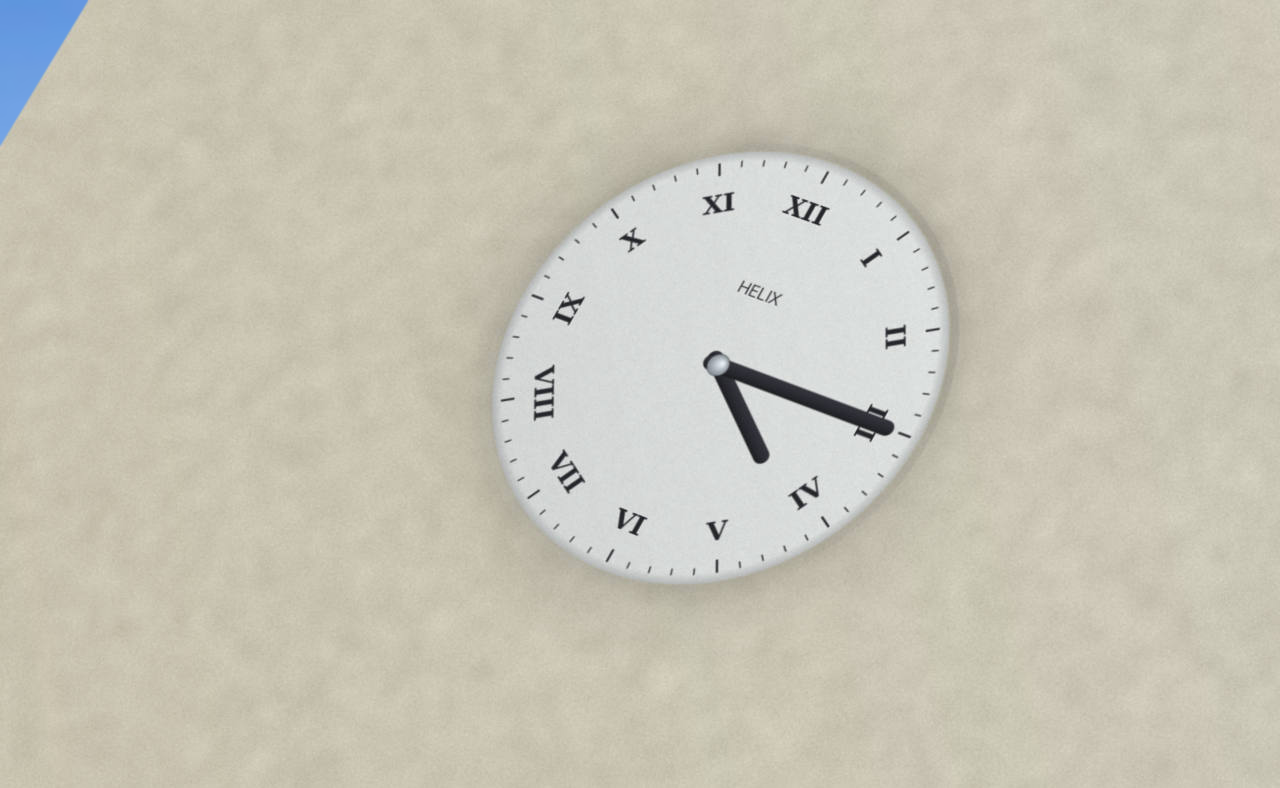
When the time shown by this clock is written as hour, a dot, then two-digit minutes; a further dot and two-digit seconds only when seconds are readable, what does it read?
4.15
